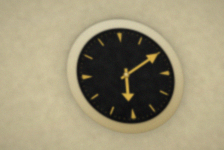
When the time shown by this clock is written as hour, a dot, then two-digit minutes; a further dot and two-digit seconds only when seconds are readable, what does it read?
6.10
